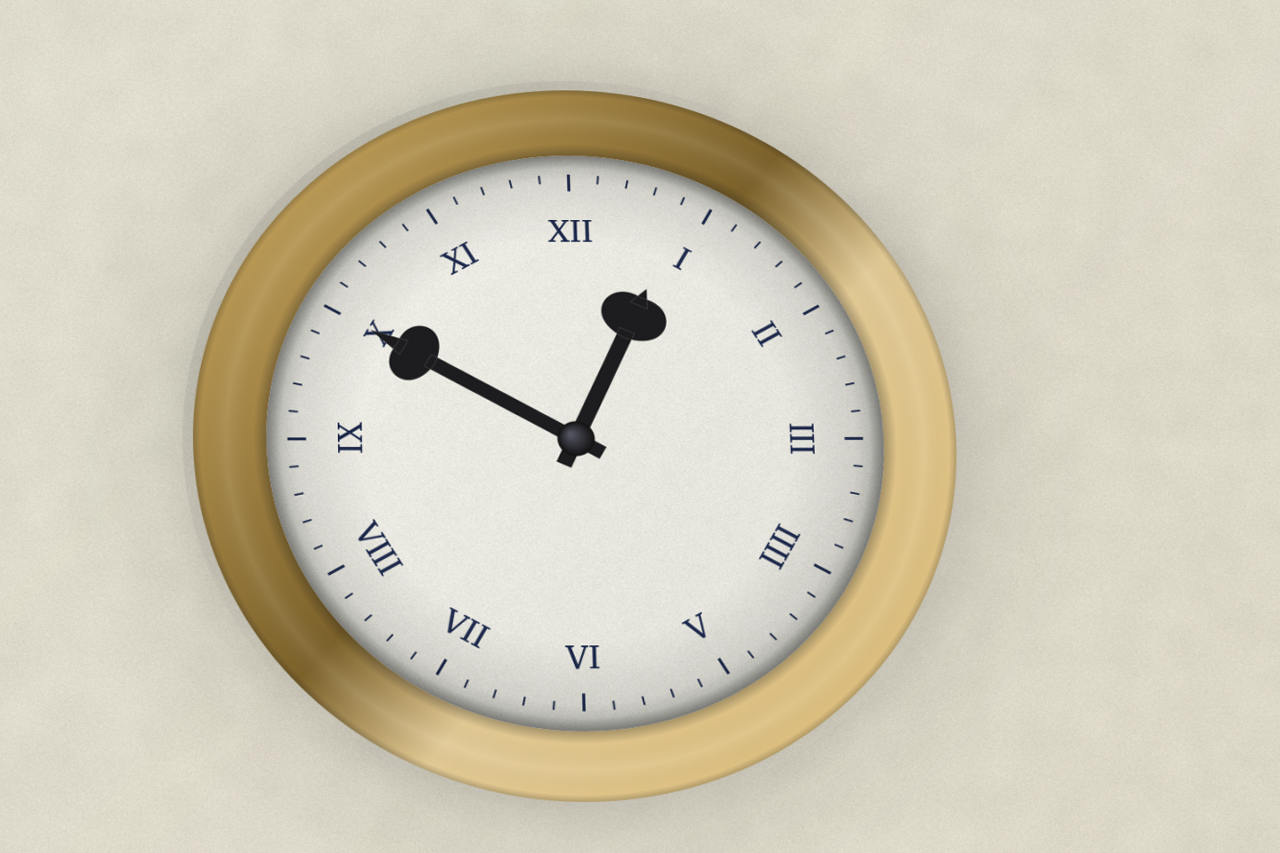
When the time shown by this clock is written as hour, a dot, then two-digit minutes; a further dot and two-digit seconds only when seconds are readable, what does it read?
12.50
